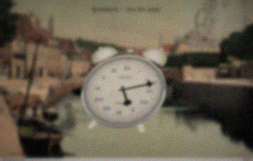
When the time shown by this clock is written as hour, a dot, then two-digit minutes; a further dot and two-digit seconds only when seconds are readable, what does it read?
5.12
